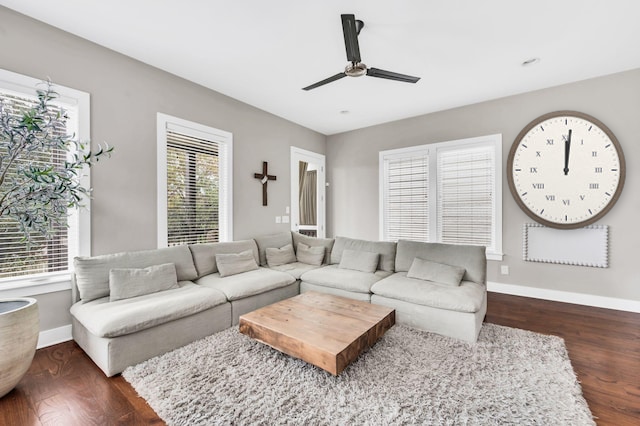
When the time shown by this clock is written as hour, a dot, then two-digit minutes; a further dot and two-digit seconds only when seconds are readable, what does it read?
12.01
